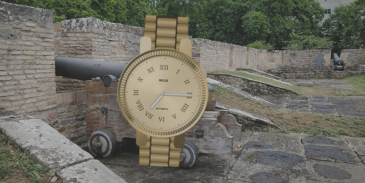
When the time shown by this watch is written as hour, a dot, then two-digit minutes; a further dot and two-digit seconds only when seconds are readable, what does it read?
7.15
